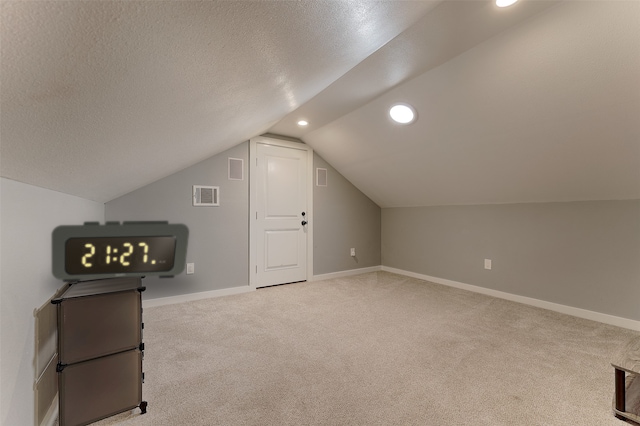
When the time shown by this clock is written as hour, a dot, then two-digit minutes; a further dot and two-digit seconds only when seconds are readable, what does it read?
21.27
